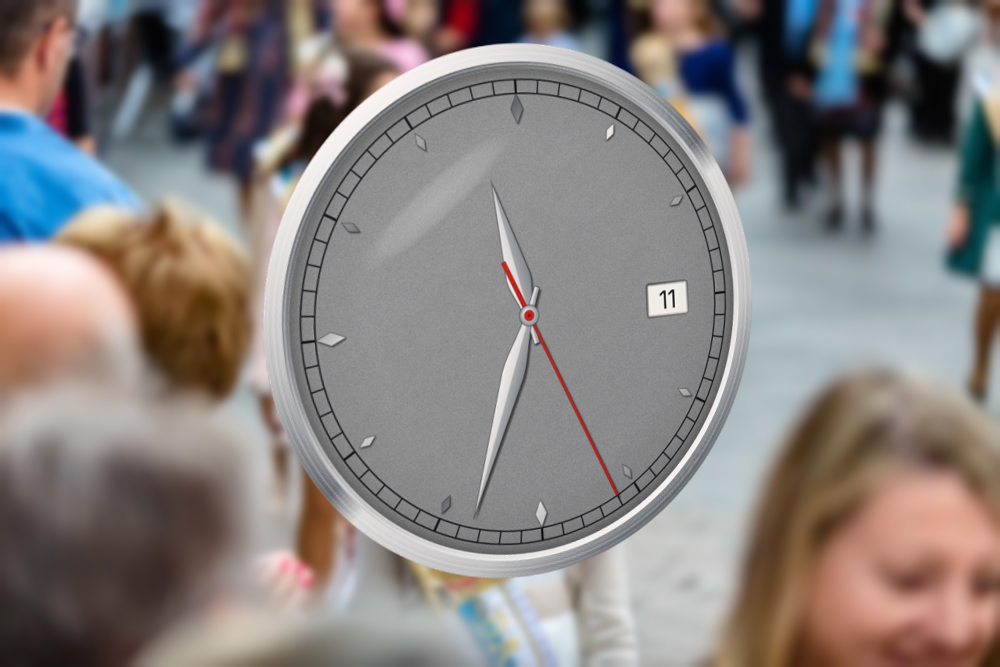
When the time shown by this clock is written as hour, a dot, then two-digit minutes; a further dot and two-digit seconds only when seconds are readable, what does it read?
11.33.26
